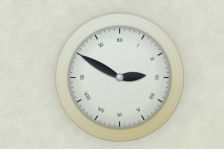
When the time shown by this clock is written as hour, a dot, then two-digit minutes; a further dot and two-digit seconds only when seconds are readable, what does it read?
2.50
